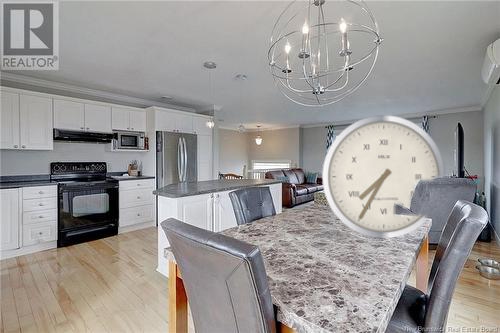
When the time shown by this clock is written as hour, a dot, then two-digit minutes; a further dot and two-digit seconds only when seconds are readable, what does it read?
7.35
